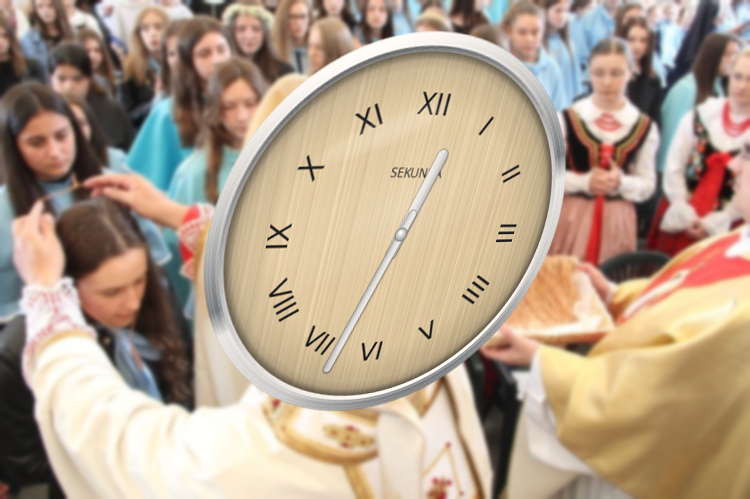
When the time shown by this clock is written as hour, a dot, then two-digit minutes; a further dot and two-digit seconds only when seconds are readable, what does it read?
12.33
